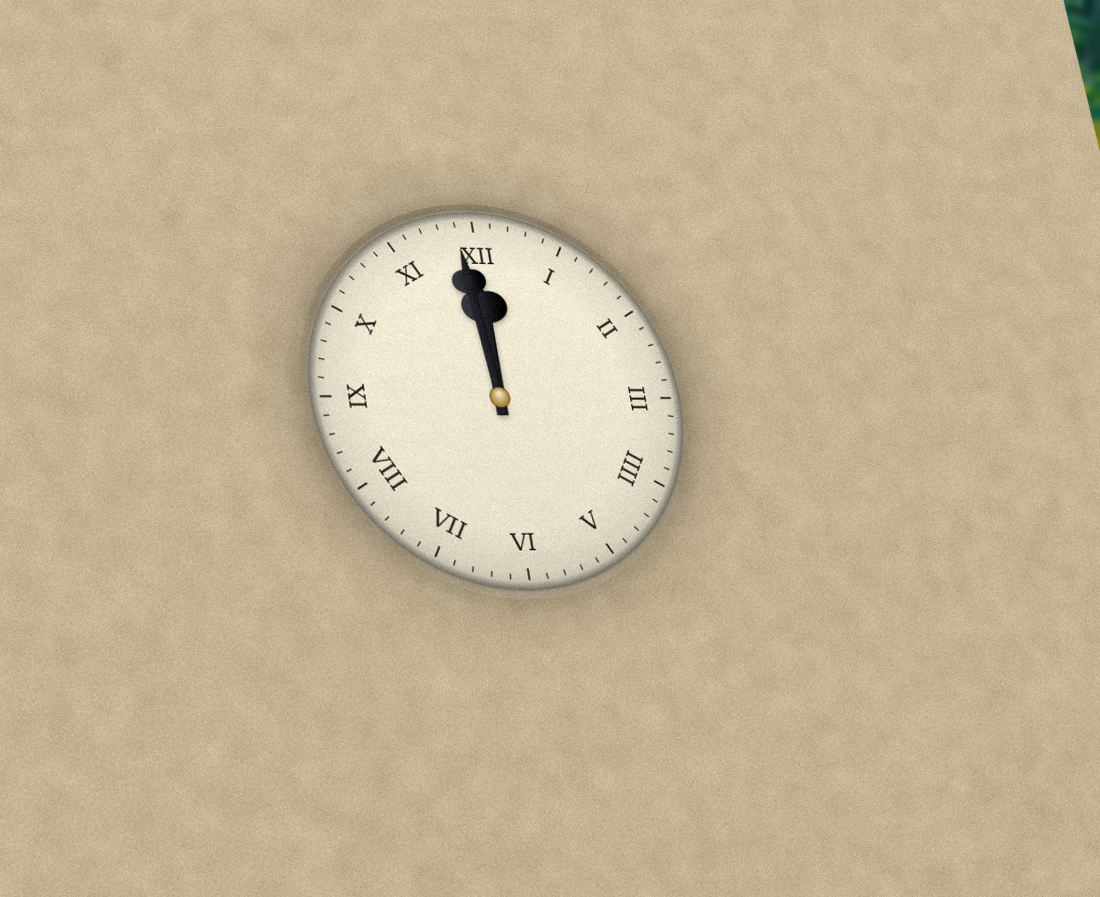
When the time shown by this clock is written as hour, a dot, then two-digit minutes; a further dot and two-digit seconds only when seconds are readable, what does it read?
11.59
